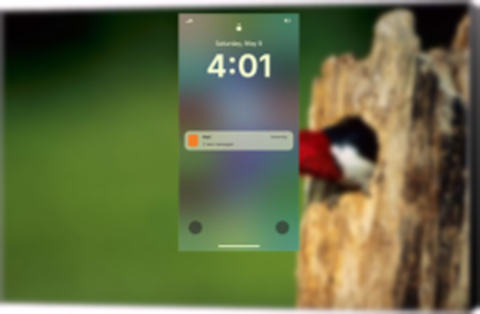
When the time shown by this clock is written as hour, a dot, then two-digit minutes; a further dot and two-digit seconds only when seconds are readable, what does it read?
4.01
